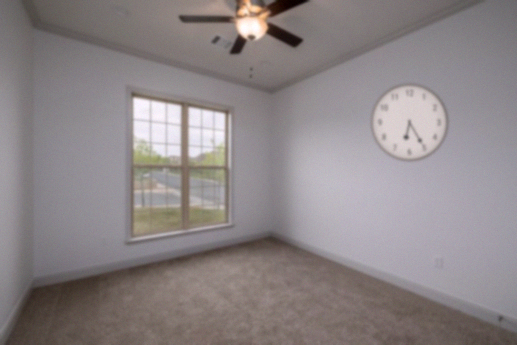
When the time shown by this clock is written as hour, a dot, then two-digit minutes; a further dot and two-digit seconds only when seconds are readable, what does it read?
6.25
